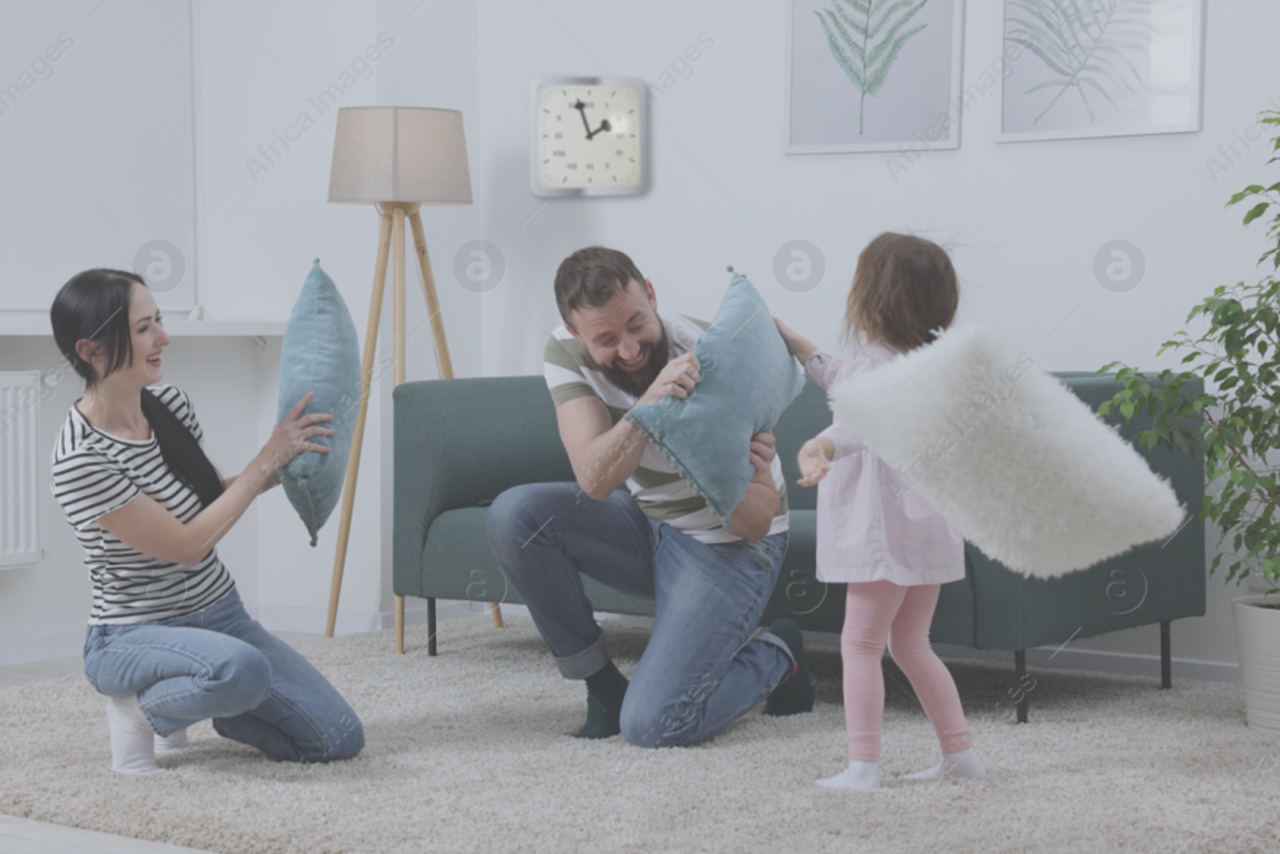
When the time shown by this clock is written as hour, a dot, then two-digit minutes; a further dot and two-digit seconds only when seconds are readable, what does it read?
1.57
